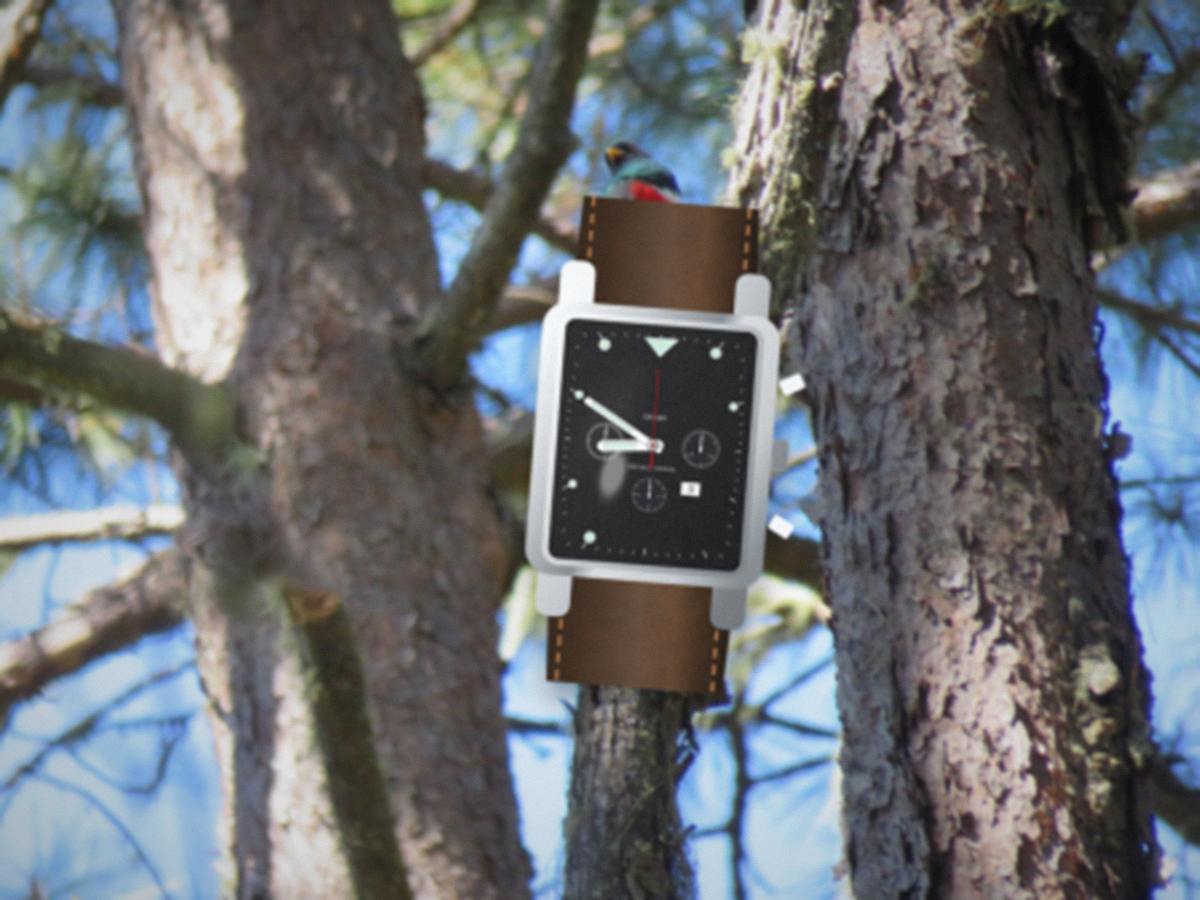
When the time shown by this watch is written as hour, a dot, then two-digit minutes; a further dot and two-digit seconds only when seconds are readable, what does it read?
8.50
